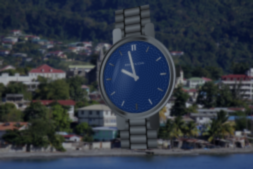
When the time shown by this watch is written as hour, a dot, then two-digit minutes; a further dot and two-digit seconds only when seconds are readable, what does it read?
9.58
